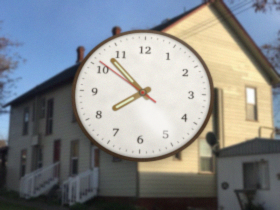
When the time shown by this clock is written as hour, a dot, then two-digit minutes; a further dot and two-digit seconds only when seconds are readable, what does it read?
7.52.51
